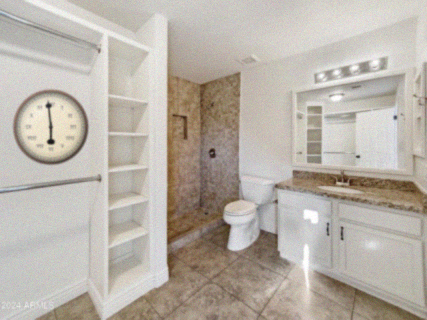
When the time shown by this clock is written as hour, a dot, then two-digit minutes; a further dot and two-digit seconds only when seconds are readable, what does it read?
5.59
